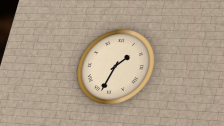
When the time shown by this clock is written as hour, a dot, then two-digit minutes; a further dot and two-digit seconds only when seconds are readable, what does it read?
1.33
